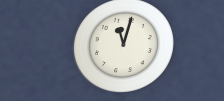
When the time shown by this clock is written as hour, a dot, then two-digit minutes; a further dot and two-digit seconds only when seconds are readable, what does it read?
11.00
